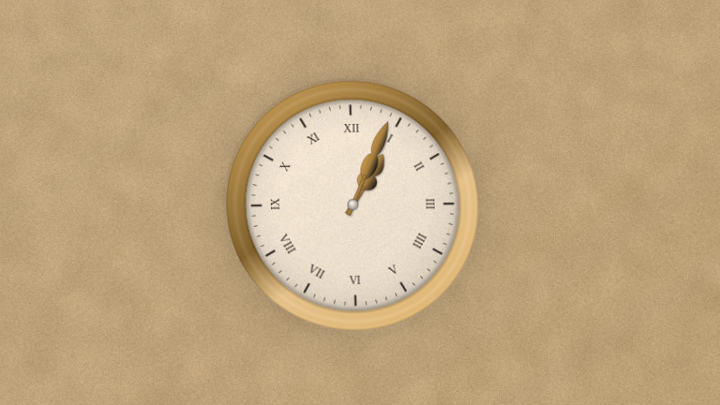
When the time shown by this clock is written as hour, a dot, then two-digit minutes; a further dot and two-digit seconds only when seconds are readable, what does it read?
1.04
